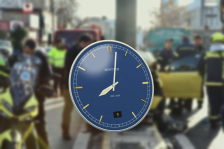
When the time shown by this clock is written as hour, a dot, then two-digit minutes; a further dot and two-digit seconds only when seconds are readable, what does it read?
8.02
